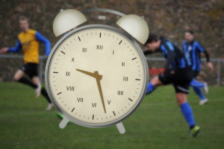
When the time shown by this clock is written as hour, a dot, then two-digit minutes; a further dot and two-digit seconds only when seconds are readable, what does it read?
9.27
